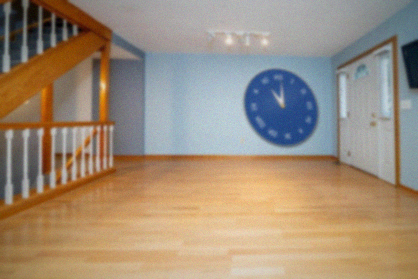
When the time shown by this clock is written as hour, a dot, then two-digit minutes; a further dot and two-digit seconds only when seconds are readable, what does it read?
11.01
